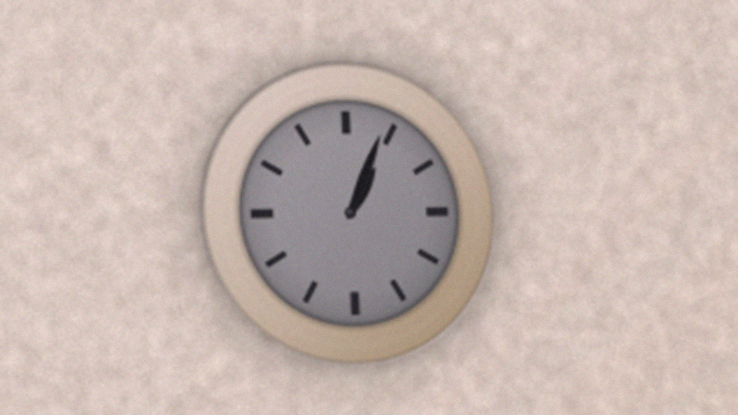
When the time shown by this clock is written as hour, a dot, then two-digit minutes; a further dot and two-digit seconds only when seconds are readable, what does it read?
1.04
